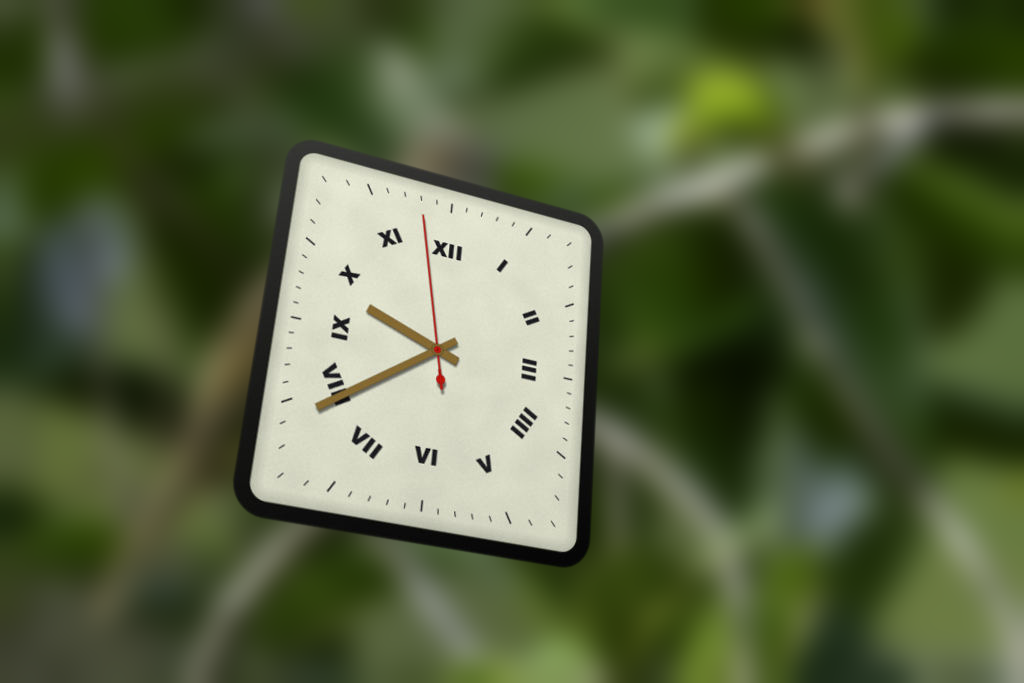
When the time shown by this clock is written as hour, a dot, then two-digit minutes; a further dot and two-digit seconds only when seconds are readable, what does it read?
9.38.58
